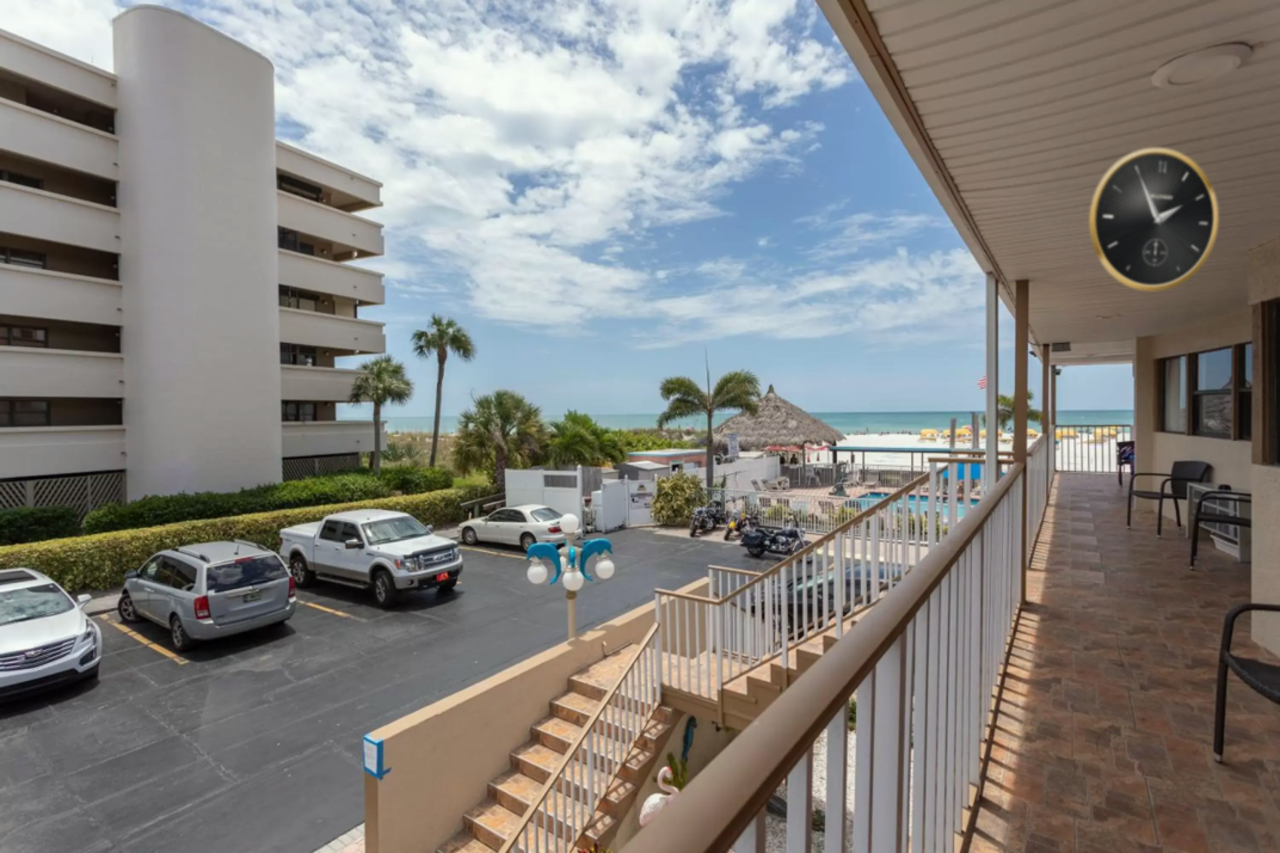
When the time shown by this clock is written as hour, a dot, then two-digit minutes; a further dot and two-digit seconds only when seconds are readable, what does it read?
1.55
